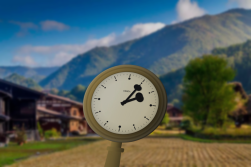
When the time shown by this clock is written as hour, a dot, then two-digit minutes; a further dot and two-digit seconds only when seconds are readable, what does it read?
2.05
